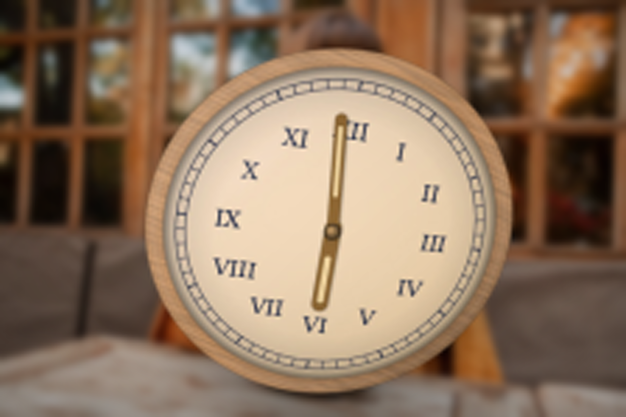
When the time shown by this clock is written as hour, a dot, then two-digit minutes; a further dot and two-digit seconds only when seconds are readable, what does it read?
5.59
